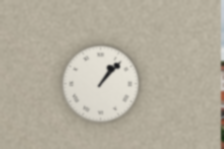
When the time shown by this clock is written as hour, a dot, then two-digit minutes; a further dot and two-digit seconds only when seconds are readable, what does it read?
1.07
